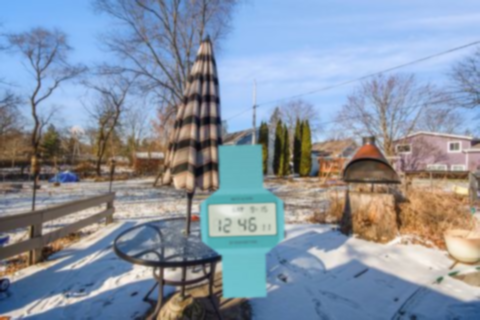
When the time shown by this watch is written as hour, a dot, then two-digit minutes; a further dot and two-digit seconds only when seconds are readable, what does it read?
12.46
